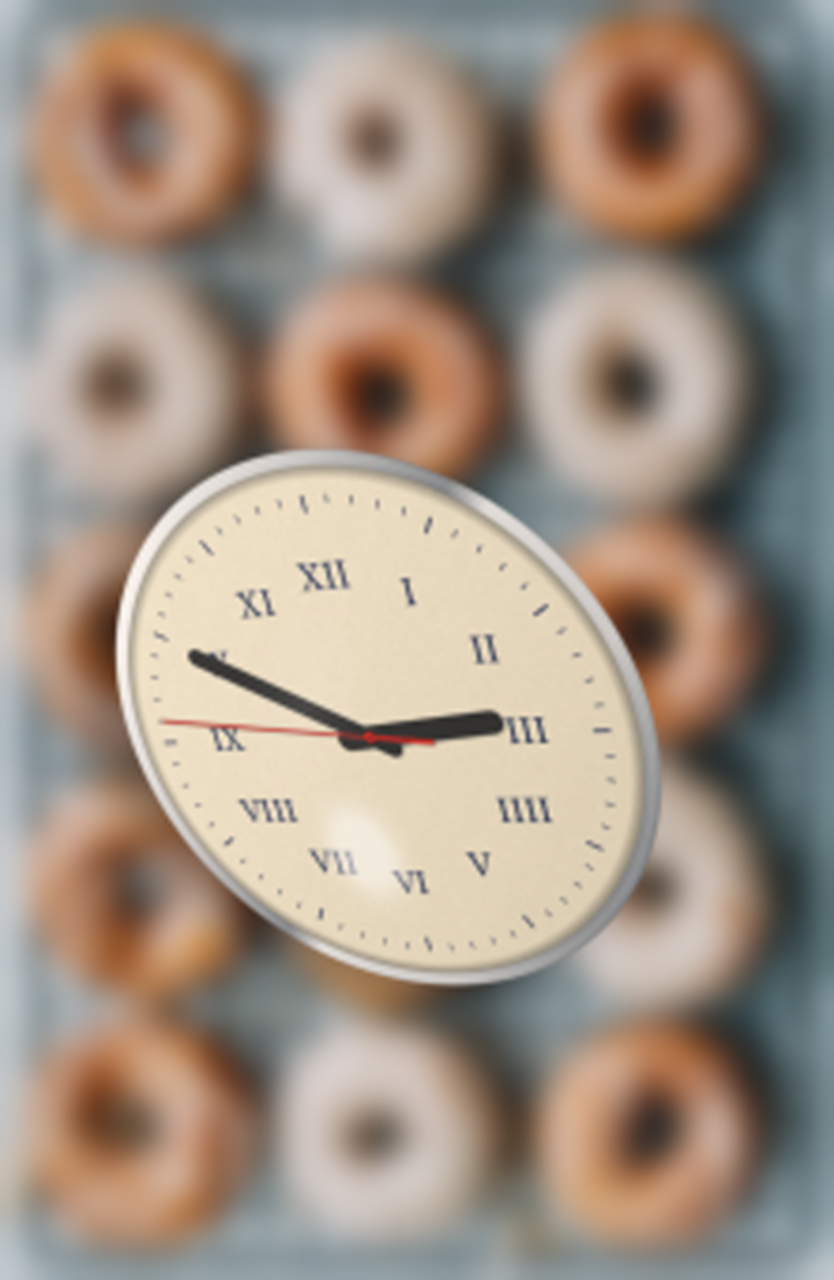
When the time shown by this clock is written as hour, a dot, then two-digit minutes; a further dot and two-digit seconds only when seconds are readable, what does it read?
2.49.46
